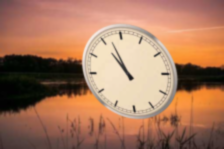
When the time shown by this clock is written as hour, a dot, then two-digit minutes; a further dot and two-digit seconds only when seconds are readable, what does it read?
10.57
